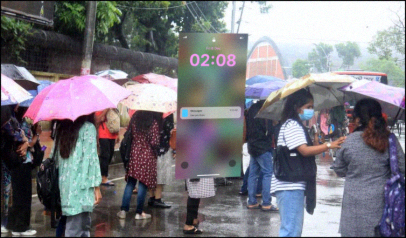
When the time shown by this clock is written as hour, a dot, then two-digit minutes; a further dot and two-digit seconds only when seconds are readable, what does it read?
2.08
